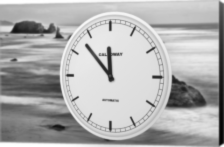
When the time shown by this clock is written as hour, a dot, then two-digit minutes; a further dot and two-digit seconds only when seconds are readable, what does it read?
11.53
